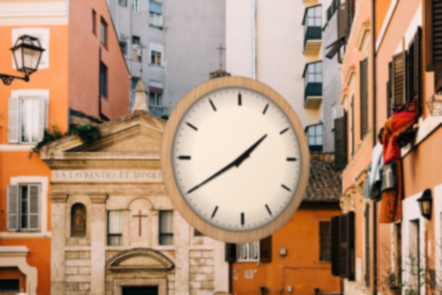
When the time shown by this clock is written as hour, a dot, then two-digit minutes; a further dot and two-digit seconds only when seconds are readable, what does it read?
1.40
